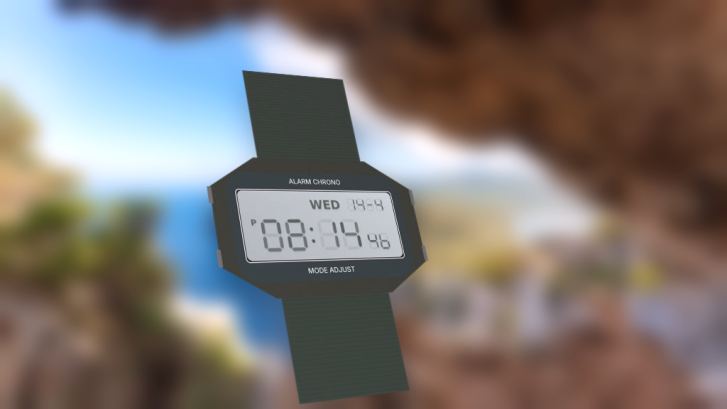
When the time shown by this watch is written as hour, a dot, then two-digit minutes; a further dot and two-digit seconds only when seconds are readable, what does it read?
8.14.46
